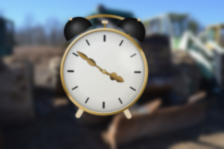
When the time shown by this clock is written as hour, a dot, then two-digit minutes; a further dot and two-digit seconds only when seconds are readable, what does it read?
3.51
